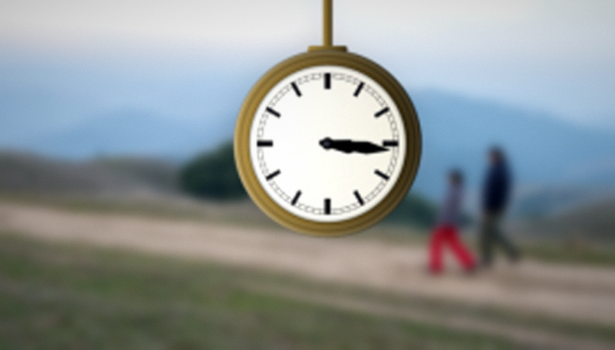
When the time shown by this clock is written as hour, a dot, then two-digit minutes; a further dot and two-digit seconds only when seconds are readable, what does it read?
3.16
